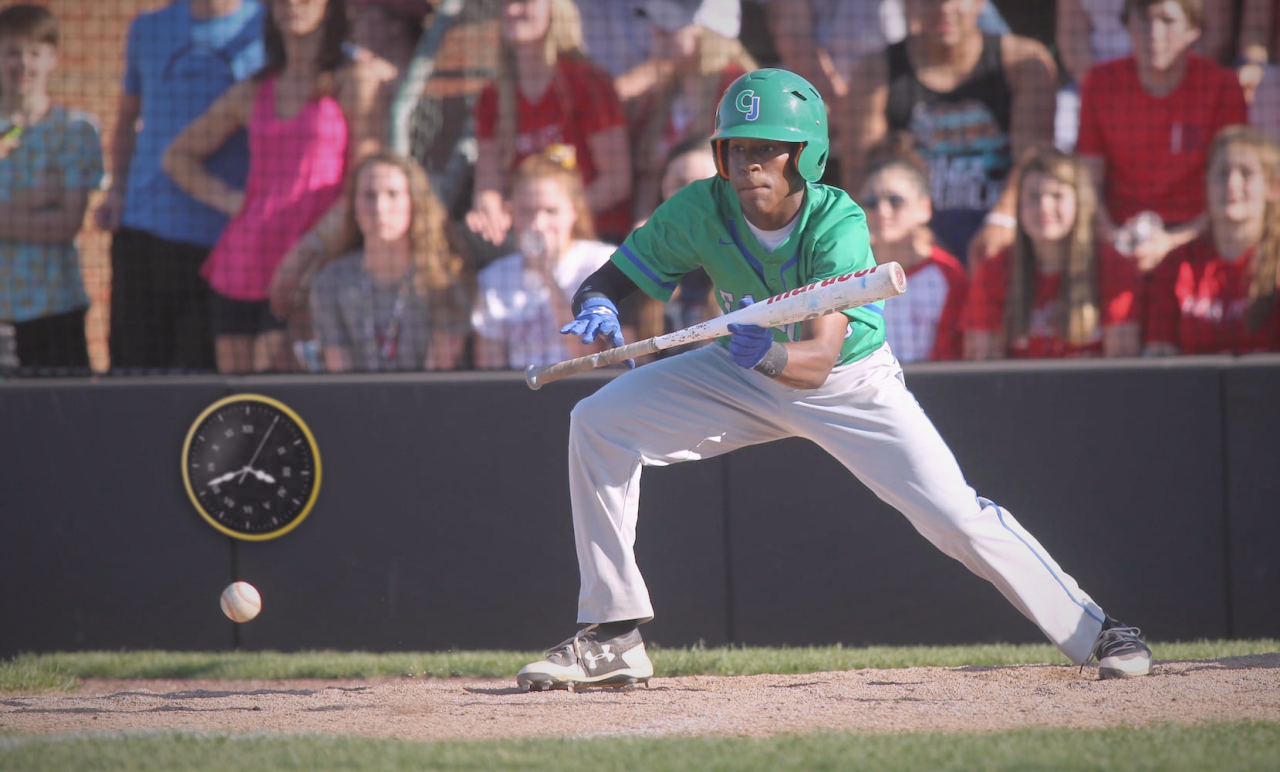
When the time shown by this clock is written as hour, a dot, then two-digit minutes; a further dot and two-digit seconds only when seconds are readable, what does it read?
3.41.05
